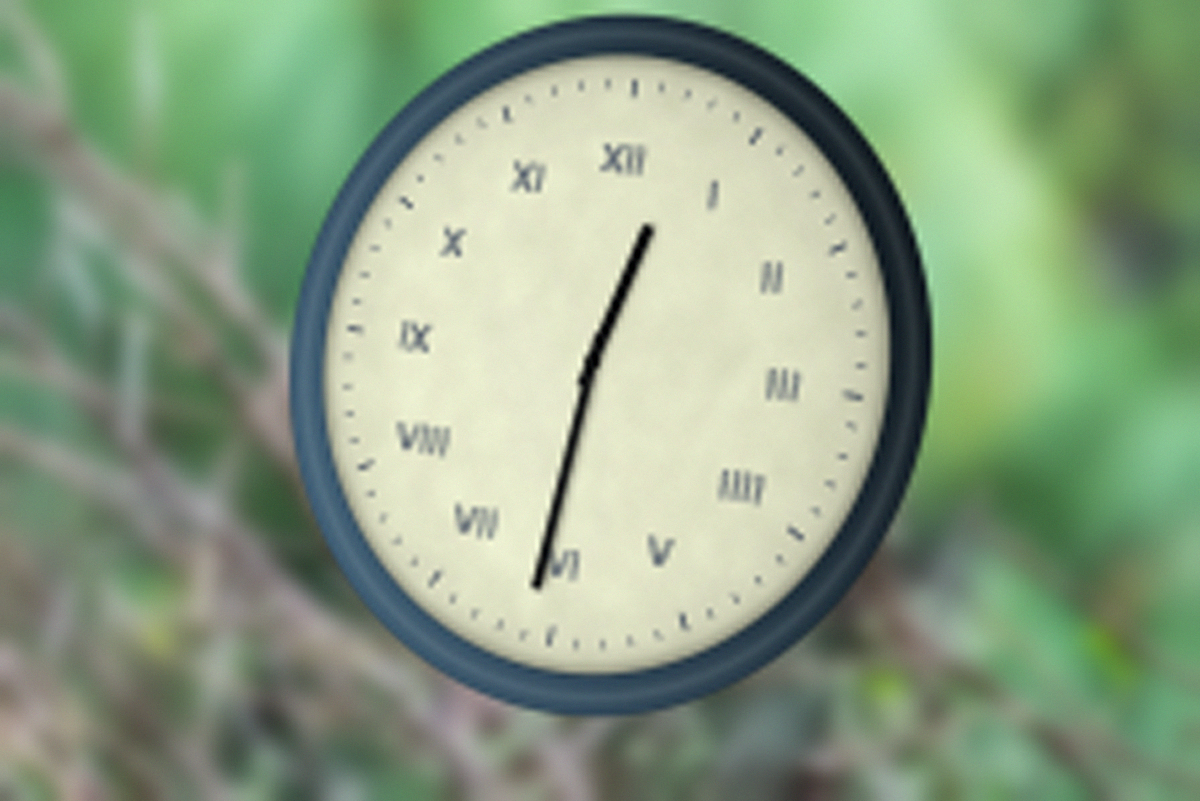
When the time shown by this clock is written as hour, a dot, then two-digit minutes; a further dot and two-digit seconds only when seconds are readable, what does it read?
12.31
